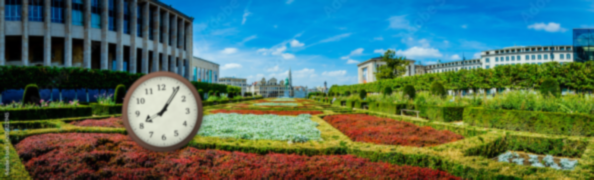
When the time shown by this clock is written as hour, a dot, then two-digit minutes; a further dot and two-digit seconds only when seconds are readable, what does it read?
8.06
